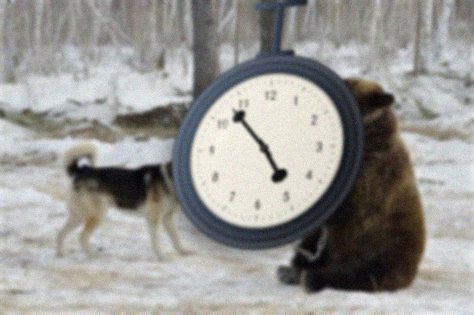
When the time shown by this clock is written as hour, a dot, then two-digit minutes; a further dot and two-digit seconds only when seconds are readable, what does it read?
4.53
